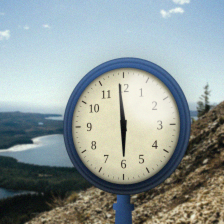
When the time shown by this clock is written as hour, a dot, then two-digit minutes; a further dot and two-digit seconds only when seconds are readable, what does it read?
5.59
